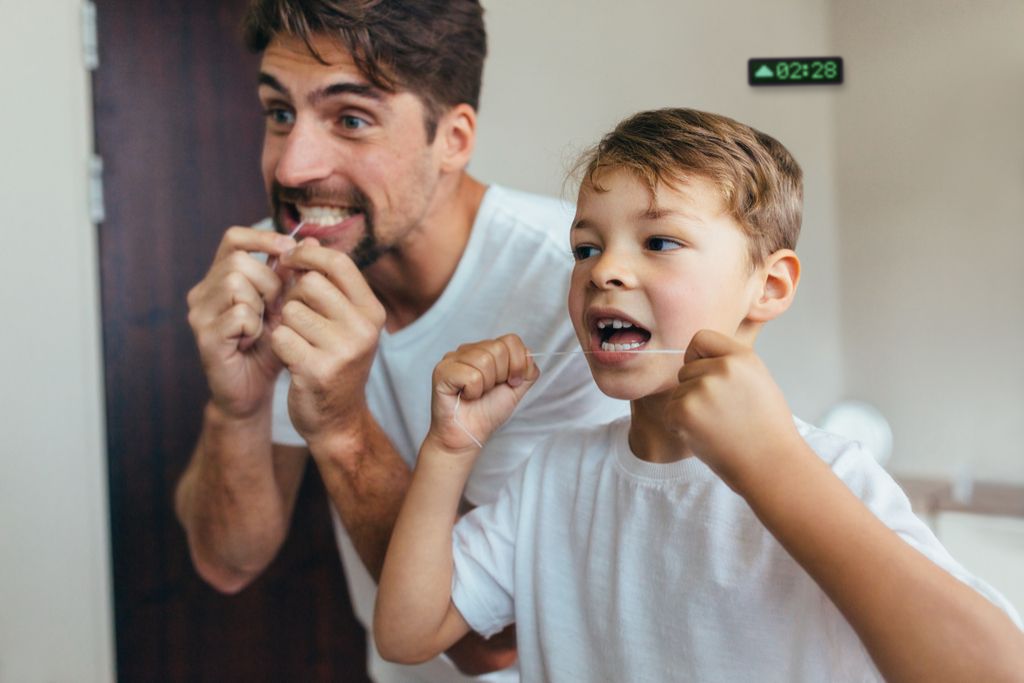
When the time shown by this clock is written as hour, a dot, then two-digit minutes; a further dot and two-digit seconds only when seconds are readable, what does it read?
2.28
